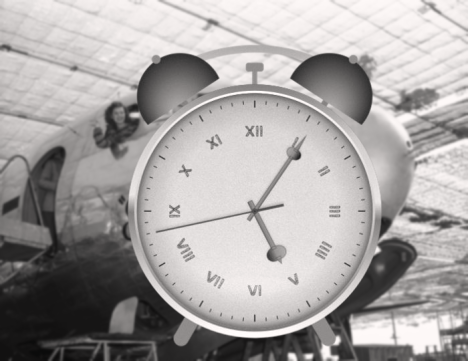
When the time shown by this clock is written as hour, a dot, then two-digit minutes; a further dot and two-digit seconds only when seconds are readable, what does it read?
5.05.43
